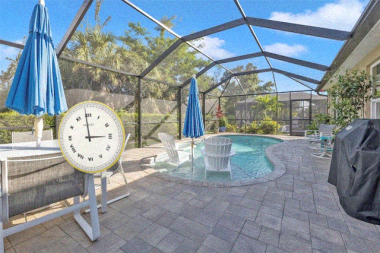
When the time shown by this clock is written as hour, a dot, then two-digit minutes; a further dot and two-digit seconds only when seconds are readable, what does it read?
2.59
